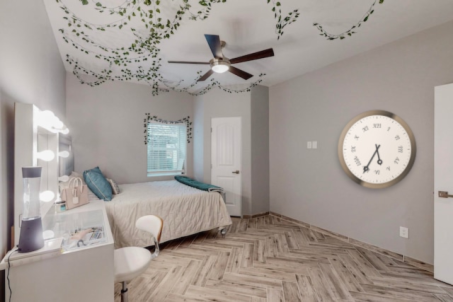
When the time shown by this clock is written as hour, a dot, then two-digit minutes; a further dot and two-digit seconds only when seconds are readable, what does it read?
5.35
